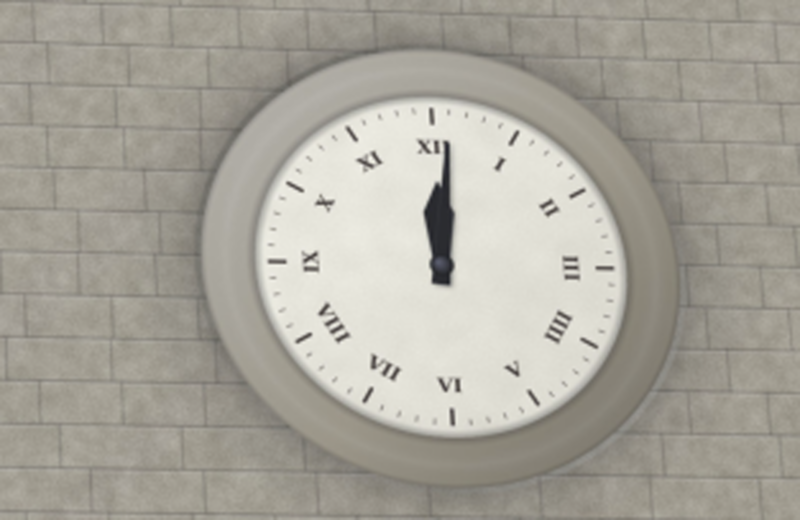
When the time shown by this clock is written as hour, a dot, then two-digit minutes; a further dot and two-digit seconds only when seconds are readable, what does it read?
12.01
